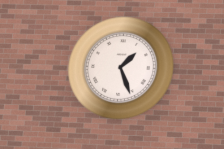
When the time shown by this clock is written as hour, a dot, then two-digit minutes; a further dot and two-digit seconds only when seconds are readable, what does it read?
1.26
